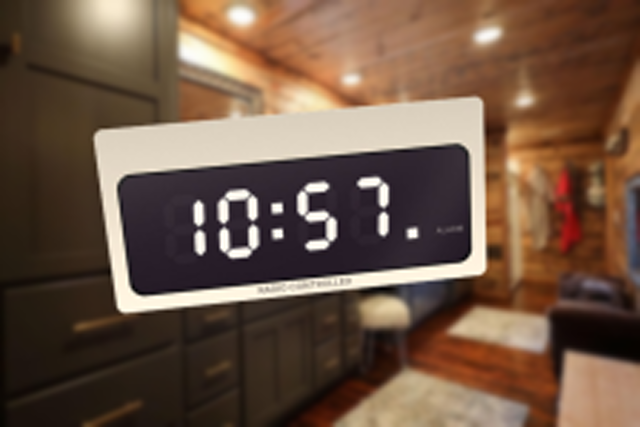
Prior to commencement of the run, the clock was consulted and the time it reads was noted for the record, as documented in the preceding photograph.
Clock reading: 10:57
